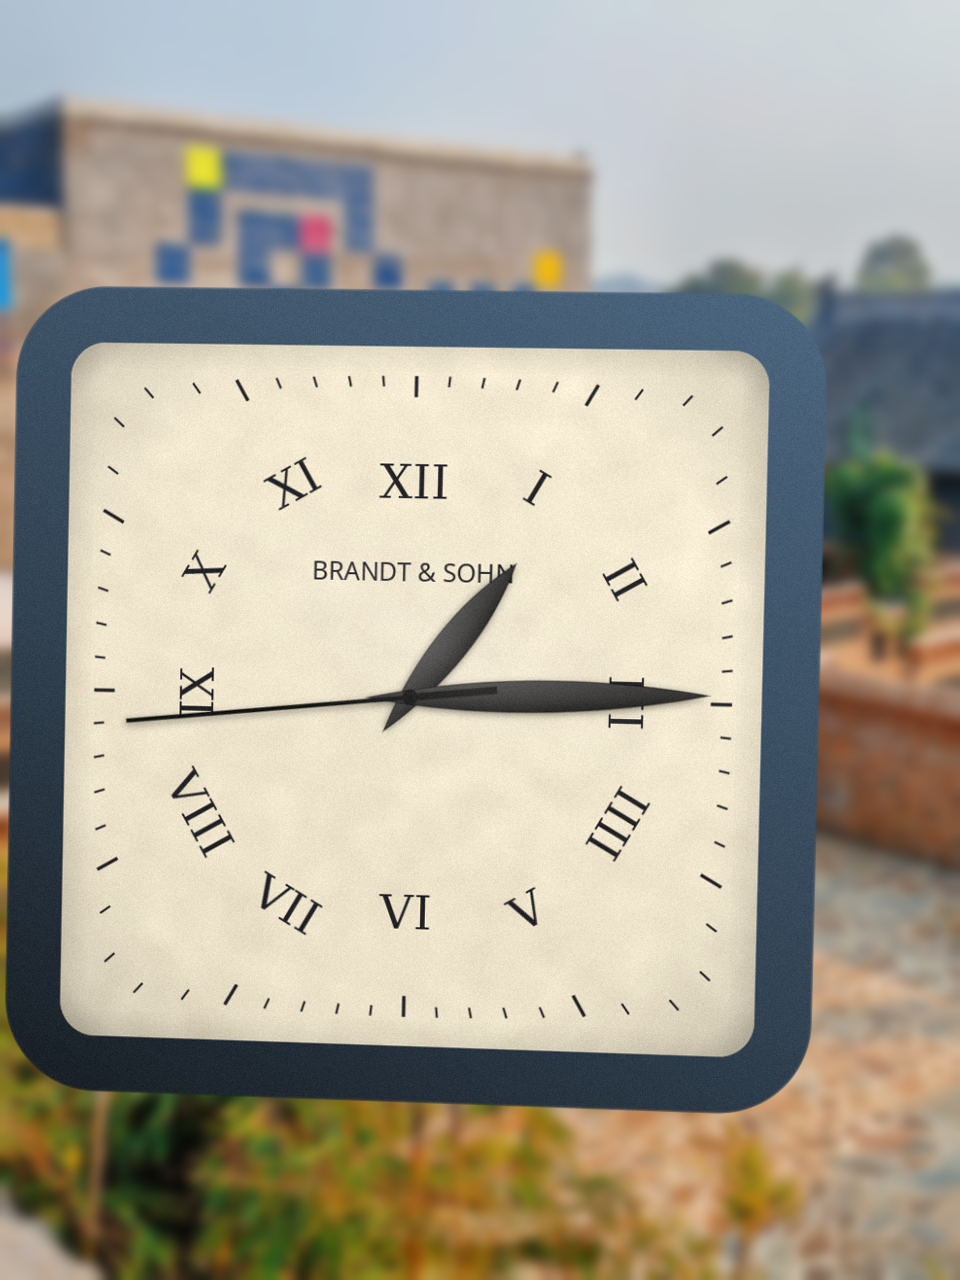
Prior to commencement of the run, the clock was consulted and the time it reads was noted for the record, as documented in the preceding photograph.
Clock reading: 1:14:44
